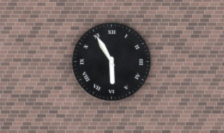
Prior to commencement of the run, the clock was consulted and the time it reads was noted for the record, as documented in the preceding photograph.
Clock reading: 5:55
